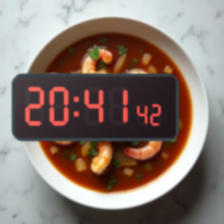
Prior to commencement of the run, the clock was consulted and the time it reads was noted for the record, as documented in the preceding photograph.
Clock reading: 20:41:42
